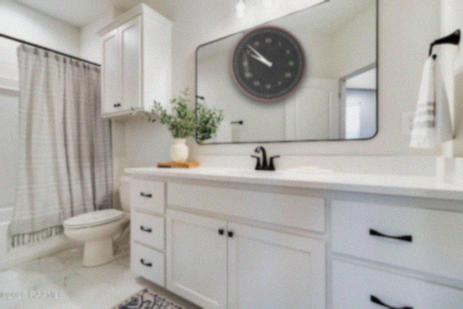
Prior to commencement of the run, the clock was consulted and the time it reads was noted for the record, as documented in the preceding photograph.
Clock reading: 9:52
